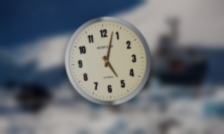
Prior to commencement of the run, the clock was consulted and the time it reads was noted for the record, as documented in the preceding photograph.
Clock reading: 5:03
